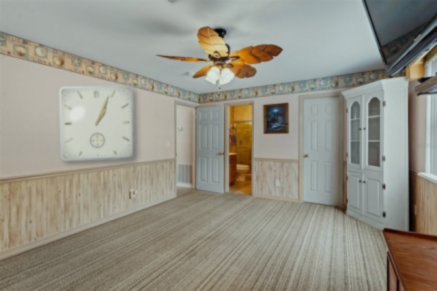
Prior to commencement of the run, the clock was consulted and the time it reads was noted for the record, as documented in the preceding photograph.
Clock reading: 1:04
